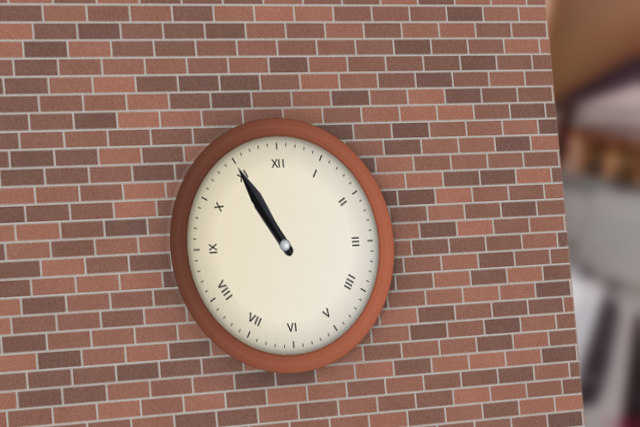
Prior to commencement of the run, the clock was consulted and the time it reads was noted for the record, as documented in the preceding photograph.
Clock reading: 10:55
